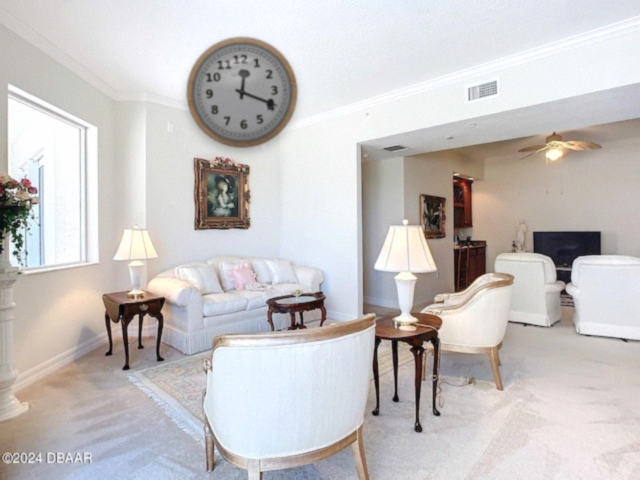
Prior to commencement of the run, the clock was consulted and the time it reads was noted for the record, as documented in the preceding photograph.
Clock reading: 12:19
